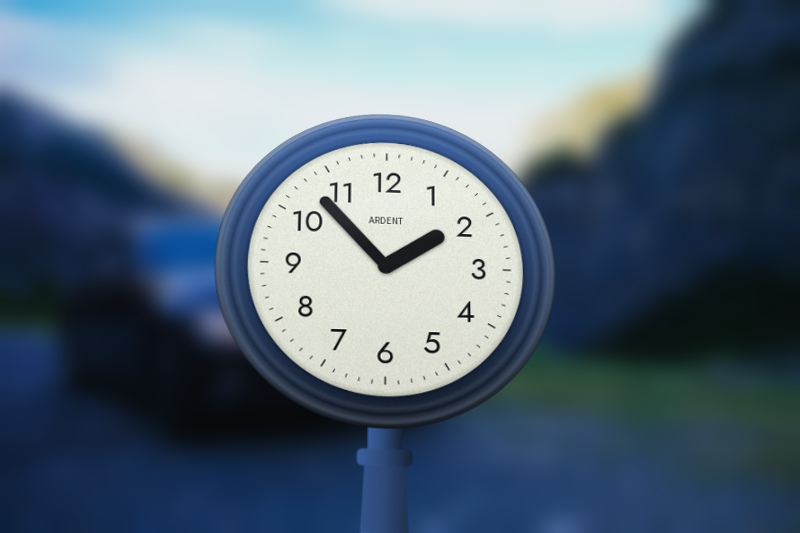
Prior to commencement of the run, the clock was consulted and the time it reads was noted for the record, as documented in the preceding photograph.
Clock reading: 1:53
